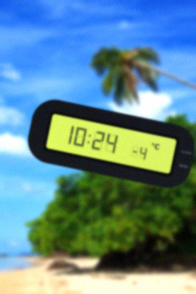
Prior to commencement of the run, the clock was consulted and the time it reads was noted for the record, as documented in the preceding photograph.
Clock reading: 10:24
